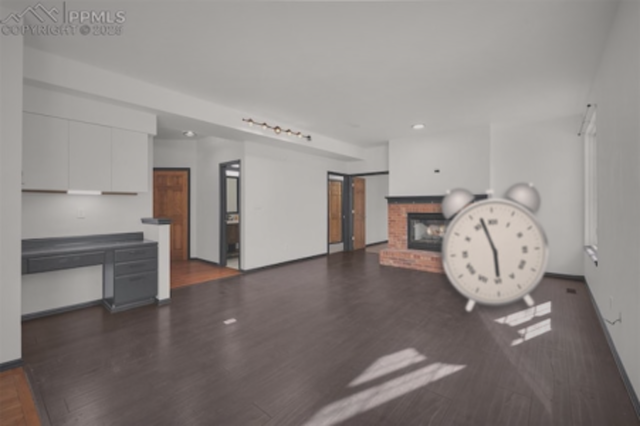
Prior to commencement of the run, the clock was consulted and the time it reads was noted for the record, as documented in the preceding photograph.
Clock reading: 5:57
